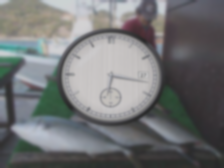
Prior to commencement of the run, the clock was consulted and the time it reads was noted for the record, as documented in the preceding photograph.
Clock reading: 6:17
